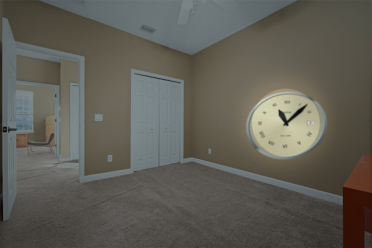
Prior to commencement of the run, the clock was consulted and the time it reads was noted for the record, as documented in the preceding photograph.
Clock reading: 11:07
